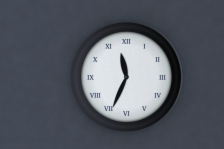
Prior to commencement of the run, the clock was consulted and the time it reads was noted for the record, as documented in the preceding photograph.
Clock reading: 11:34
